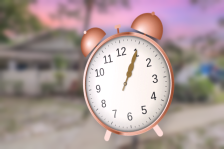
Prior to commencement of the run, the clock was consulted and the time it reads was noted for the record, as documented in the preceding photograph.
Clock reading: 1:05
